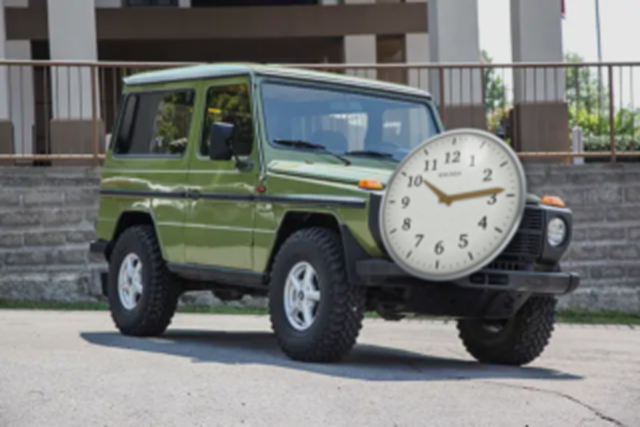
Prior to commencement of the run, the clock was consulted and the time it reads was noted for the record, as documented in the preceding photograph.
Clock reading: 10:14
